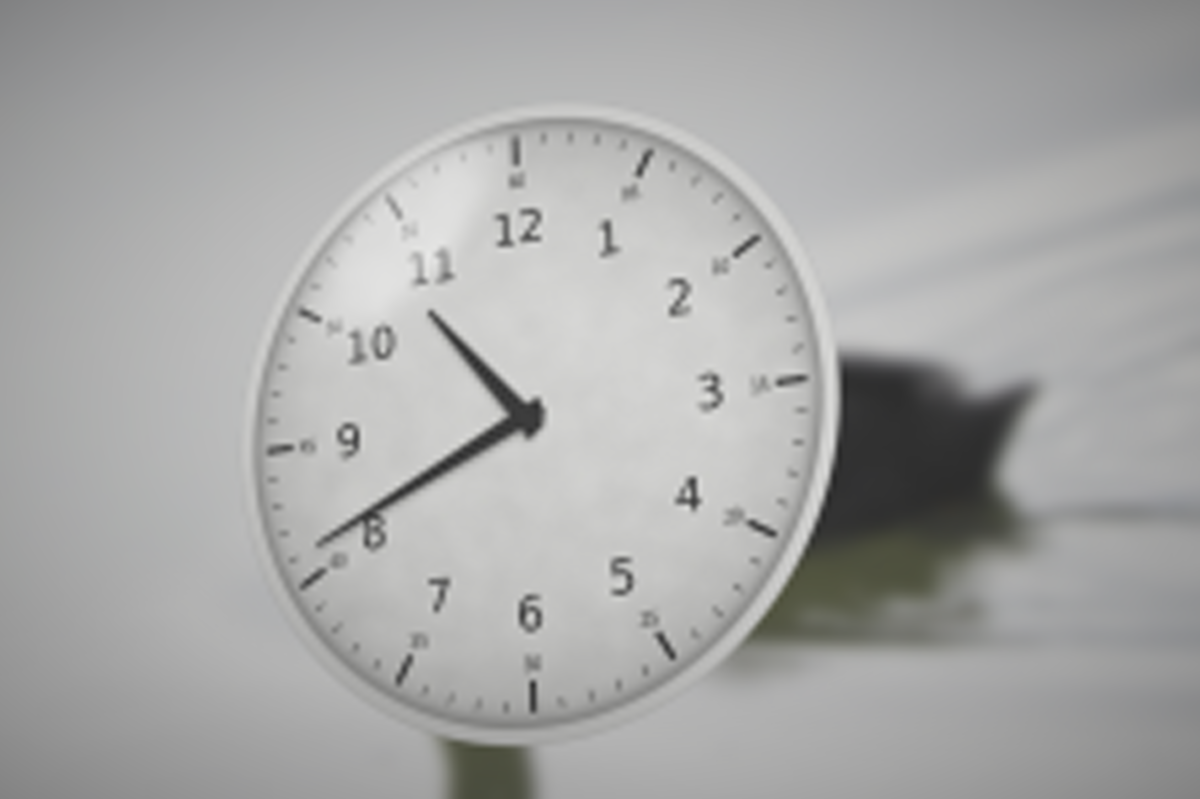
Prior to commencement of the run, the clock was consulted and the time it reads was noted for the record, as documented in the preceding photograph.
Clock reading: 10:41
